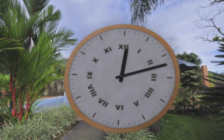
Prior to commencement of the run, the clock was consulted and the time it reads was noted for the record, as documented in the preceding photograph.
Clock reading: 12:12
